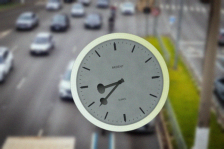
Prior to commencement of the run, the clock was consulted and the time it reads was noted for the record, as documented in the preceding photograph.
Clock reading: 8:38
